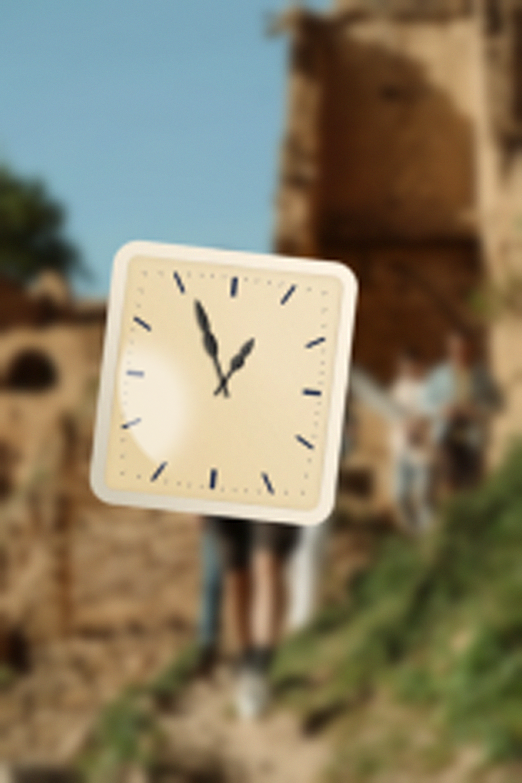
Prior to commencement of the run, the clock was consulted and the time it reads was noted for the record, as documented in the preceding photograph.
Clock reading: 12:56
